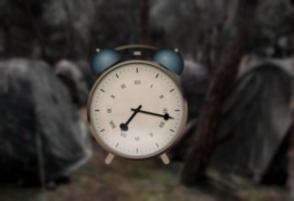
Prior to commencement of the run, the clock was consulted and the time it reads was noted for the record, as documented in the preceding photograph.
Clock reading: 7:17
